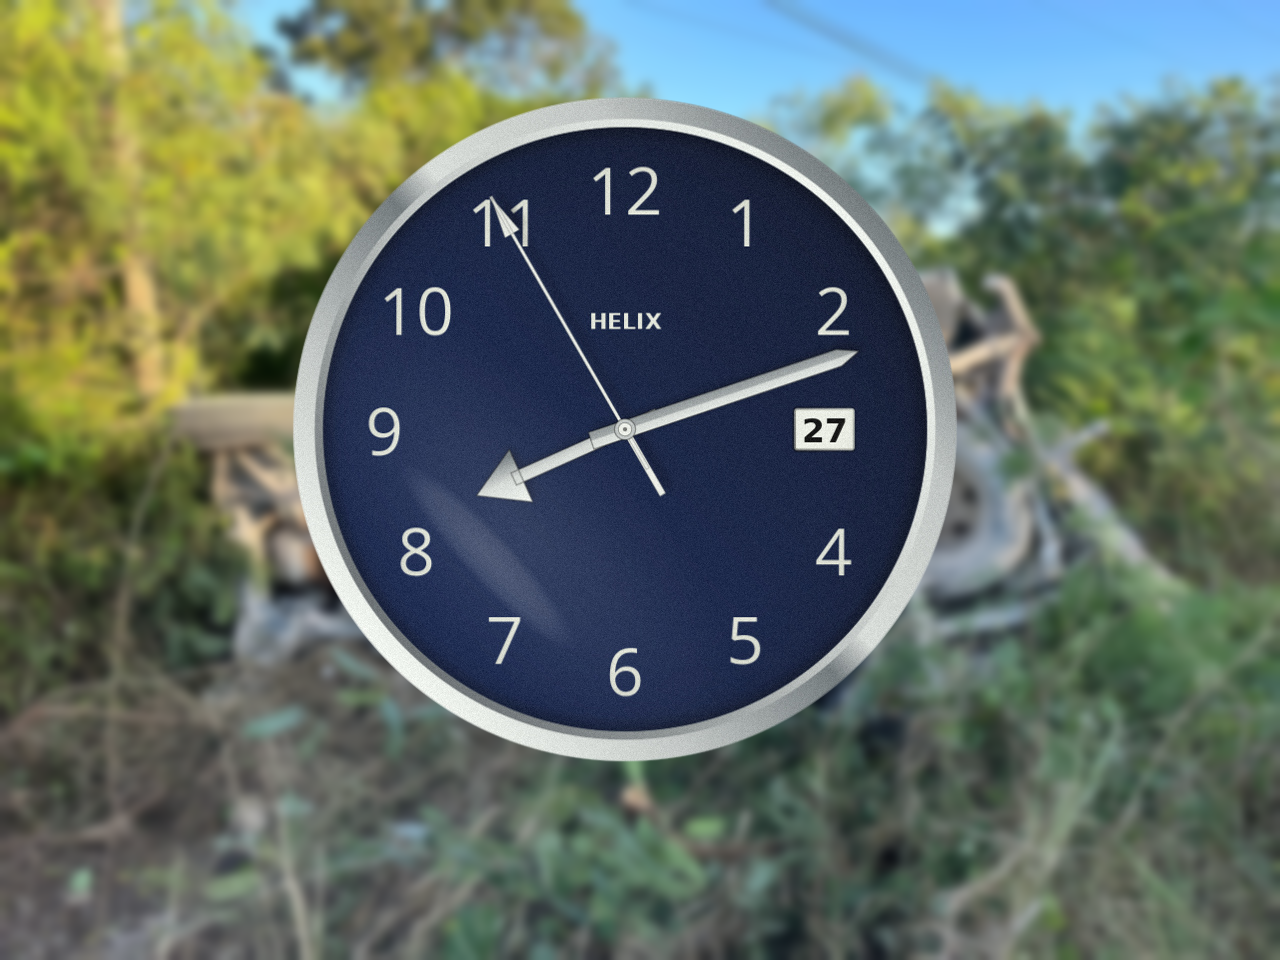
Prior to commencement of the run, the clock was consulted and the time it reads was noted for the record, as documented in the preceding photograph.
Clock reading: 8:11:55
